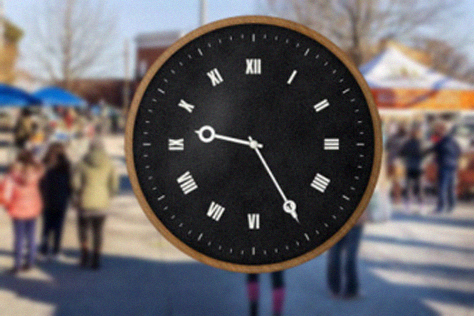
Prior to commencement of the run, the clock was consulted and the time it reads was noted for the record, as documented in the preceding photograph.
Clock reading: 9:25
